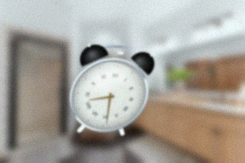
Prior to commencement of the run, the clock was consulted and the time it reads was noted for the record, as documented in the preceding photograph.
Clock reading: 8:29
